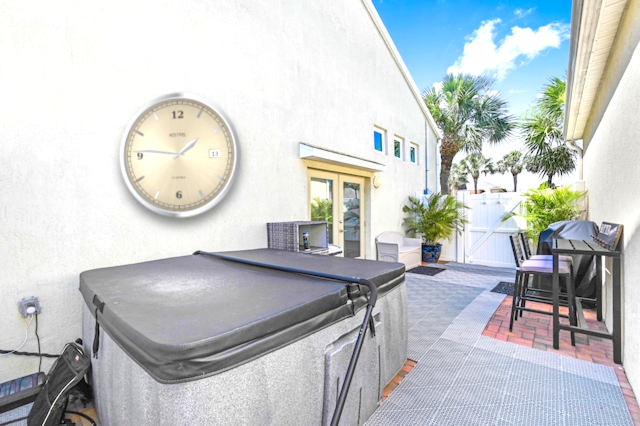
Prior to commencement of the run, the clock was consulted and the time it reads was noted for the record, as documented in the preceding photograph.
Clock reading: 1:46
